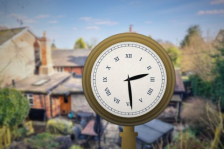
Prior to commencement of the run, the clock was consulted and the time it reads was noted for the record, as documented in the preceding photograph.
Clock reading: 2:29
